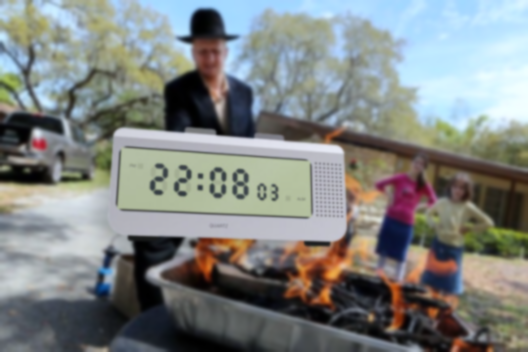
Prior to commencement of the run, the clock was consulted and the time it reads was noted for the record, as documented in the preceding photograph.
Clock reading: 22:08:03
